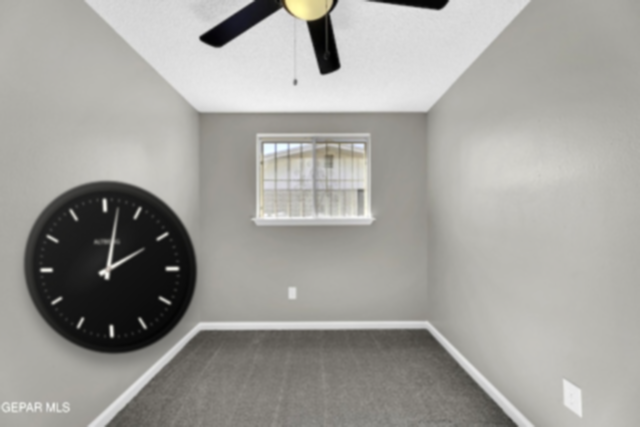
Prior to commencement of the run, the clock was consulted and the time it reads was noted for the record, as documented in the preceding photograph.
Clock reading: 2:02
